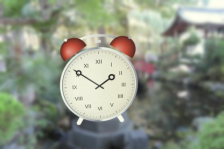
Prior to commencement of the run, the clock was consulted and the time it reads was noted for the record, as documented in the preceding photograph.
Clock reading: 1:51
